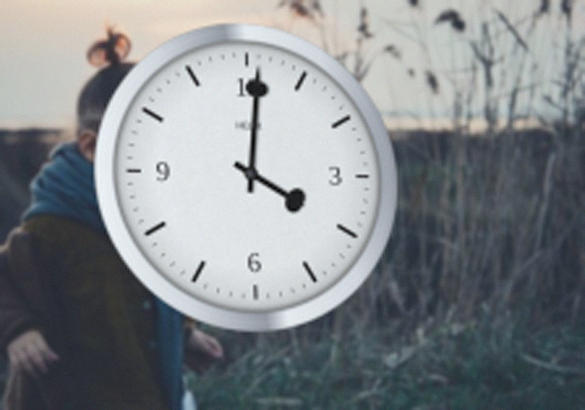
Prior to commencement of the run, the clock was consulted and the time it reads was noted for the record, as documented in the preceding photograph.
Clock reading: 4:01
